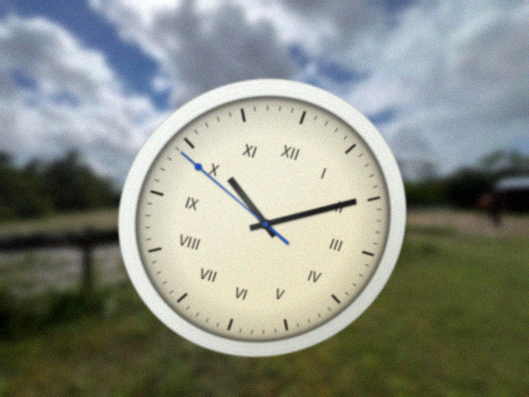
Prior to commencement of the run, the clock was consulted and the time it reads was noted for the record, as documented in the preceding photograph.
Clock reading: 10:09:49
